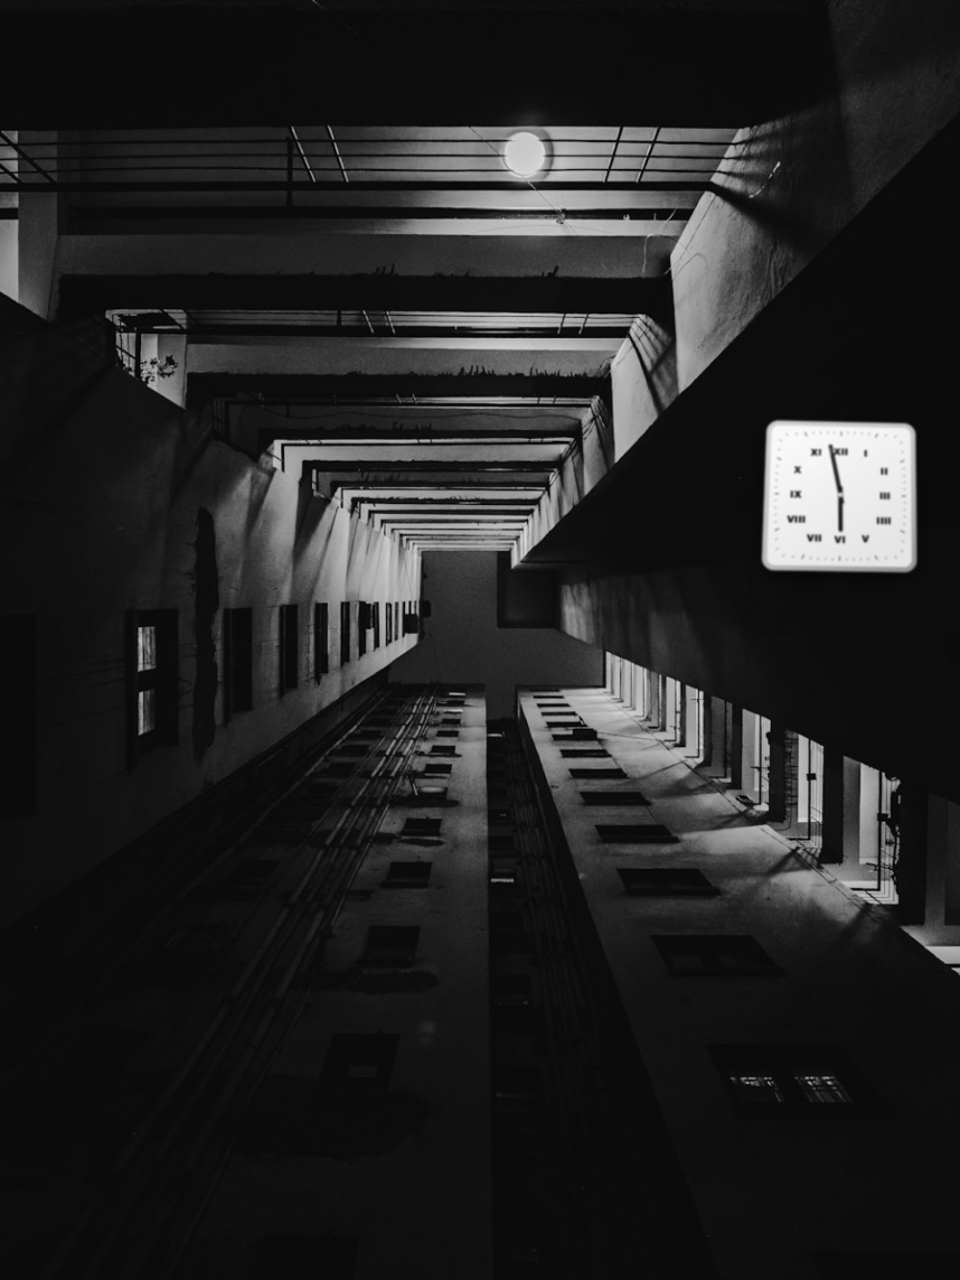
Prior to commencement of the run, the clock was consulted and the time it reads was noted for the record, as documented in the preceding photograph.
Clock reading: 5:58
